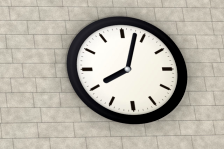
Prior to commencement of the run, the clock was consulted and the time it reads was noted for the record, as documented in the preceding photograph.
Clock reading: 8:03
